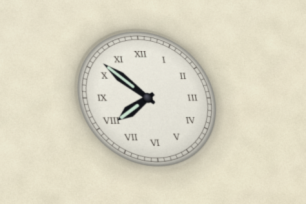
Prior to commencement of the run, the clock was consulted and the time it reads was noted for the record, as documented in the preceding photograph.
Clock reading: 7:52
